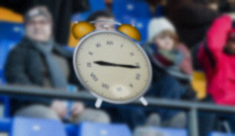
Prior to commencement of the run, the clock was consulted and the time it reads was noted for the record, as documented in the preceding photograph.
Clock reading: 9:16
